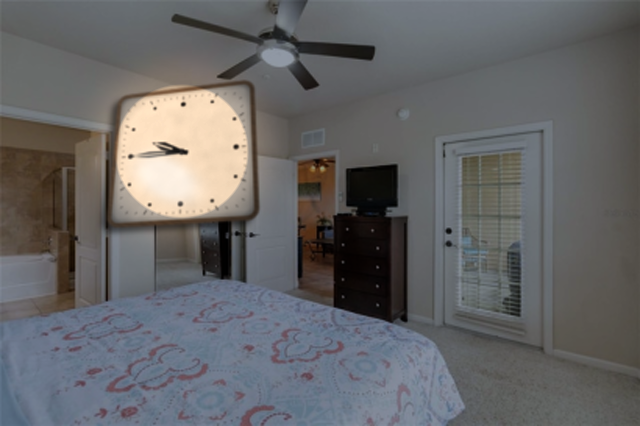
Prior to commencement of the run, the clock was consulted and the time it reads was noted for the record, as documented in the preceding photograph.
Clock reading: 9:45
